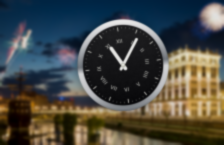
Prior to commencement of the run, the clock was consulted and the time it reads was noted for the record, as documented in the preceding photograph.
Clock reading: 11:06
